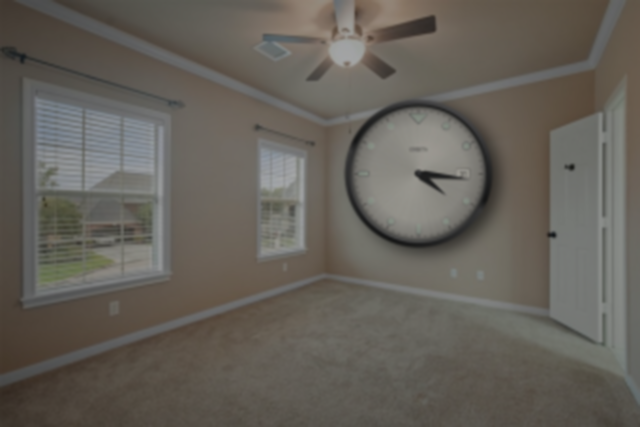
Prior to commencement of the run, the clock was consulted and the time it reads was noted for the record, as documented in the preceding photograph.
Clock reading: 4:16
